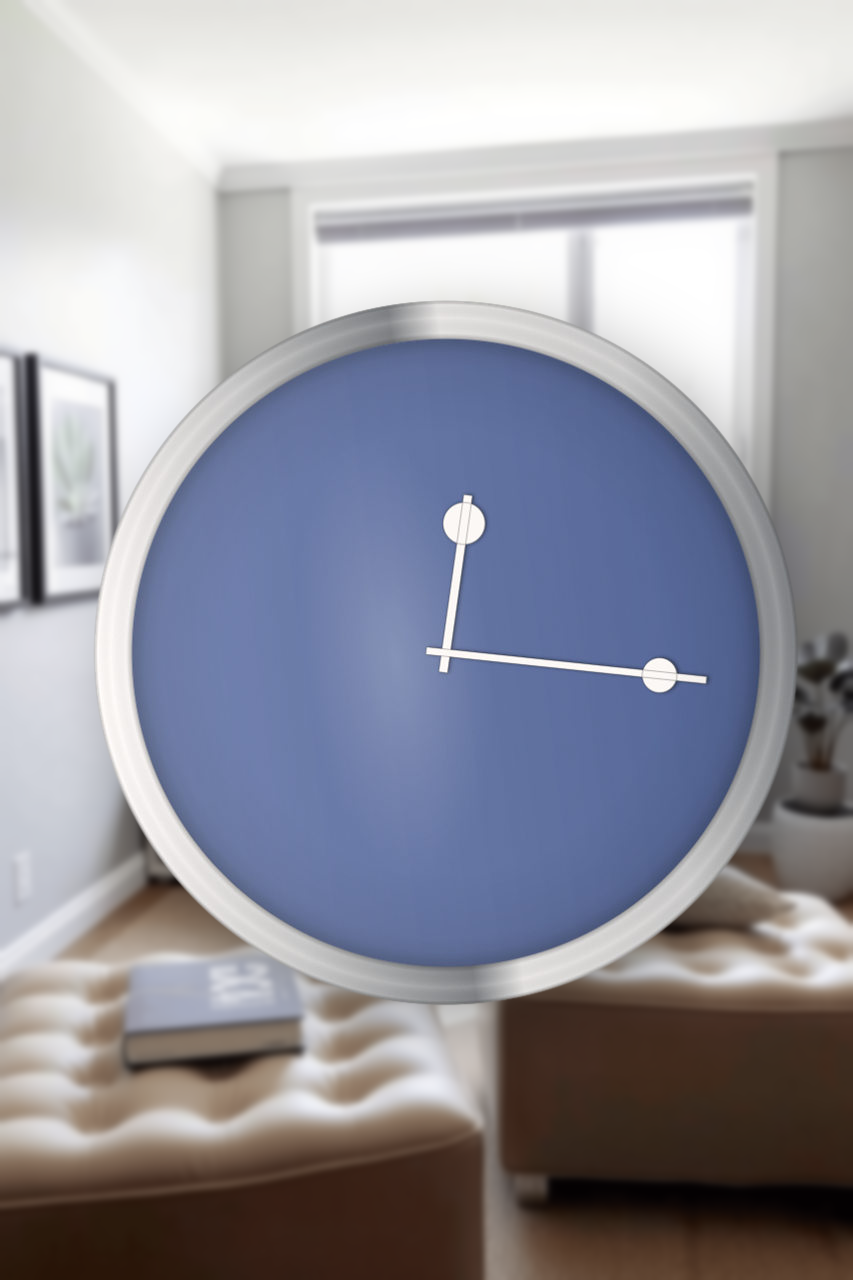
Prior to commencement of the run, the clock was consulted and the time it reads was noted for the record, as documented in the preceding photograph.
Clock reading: 12:16
